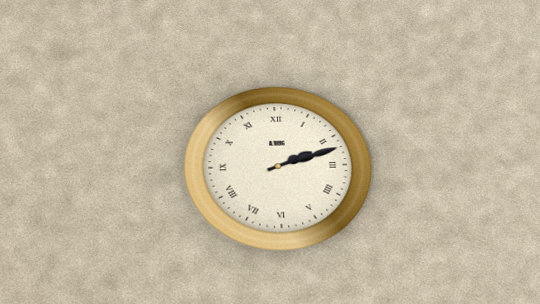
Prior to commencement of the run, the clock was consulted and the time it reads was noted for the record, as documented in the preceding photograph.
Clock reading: 2:12
